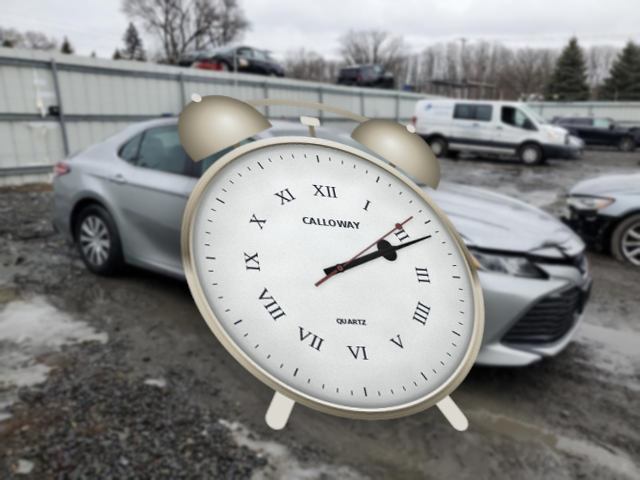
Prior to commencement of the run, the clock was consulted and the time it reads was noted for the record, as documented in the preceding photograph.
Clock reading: 2:11:09
